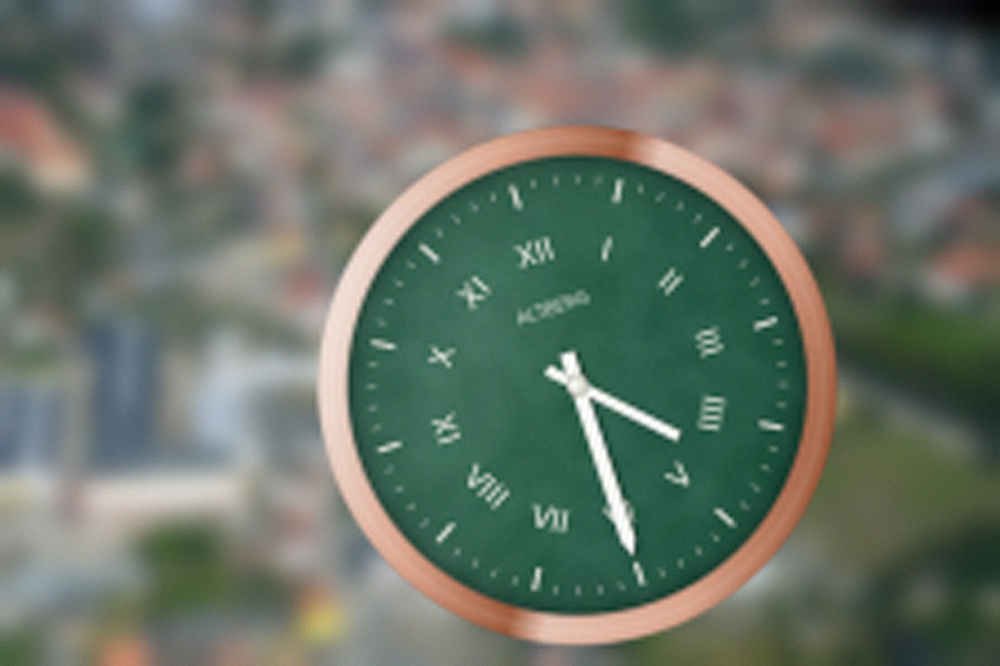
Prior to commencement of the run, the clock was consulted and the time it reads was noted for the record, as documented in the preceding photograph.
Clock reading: 4:30
